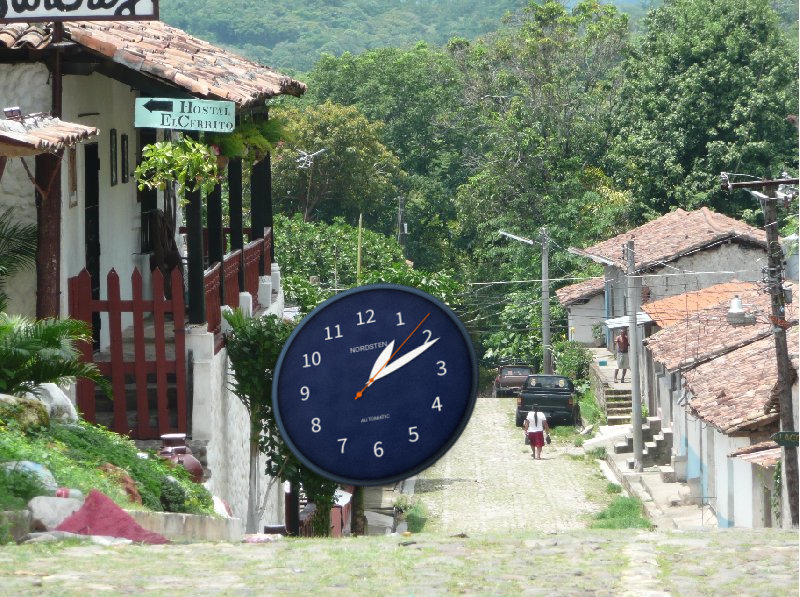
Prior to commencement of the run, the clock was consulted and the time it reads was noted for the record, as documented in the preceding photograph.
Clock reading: 1:11:08
